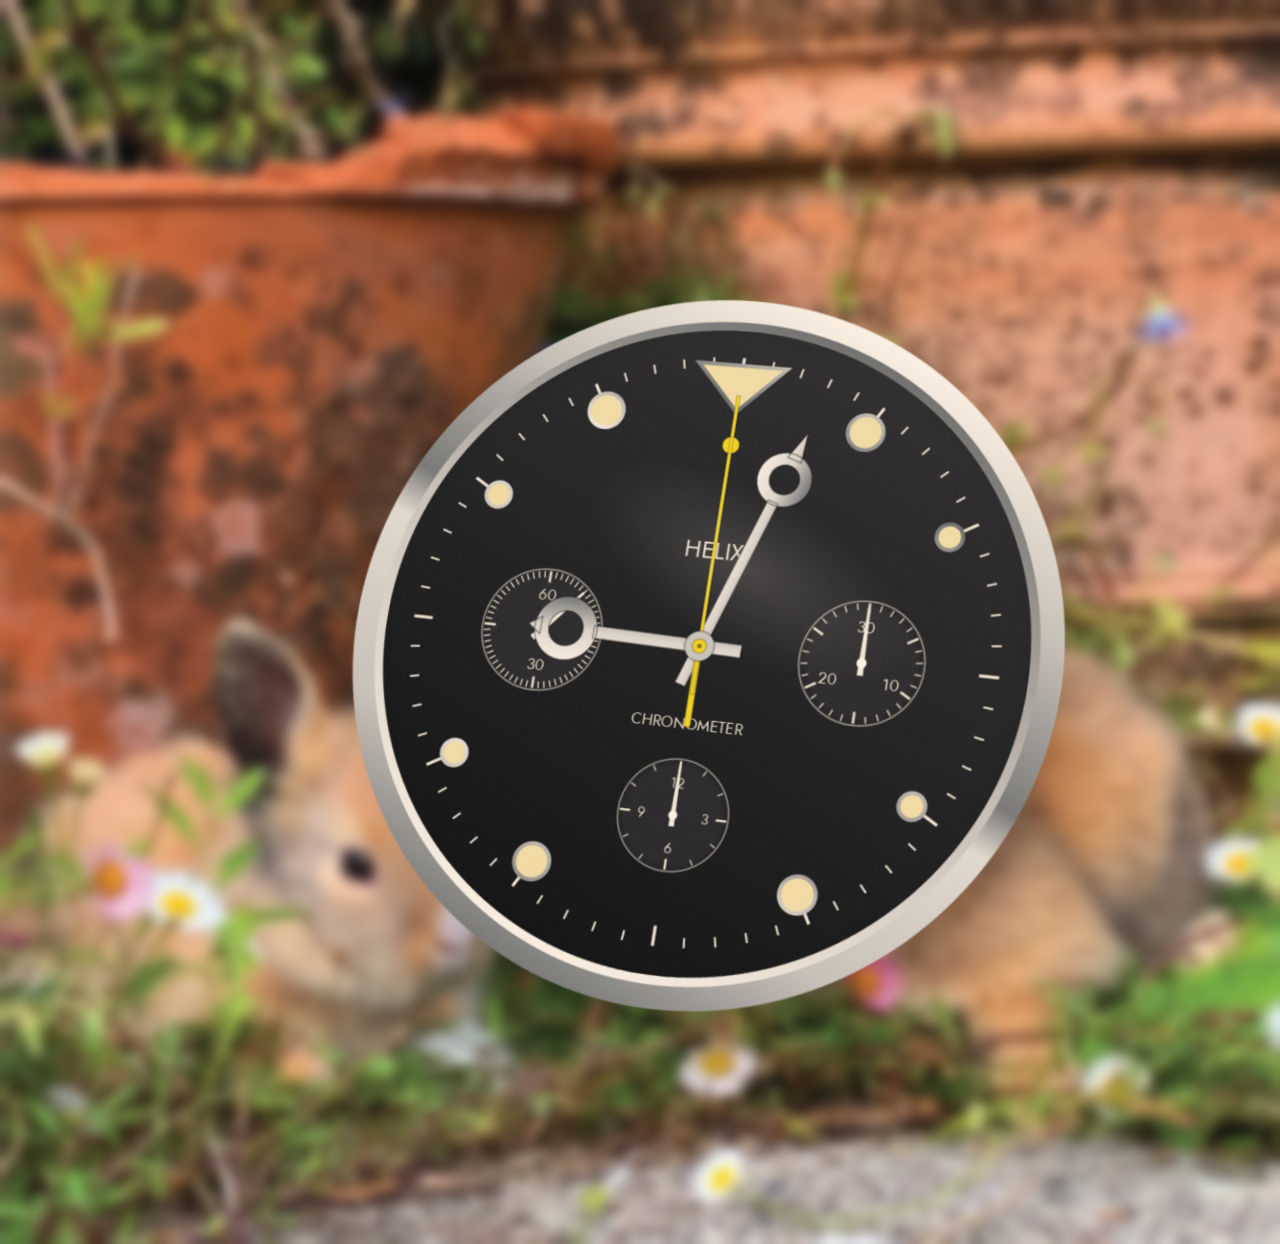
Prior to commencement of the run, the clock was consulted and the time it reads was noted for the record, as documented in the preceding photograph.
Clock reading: 9:03:07
